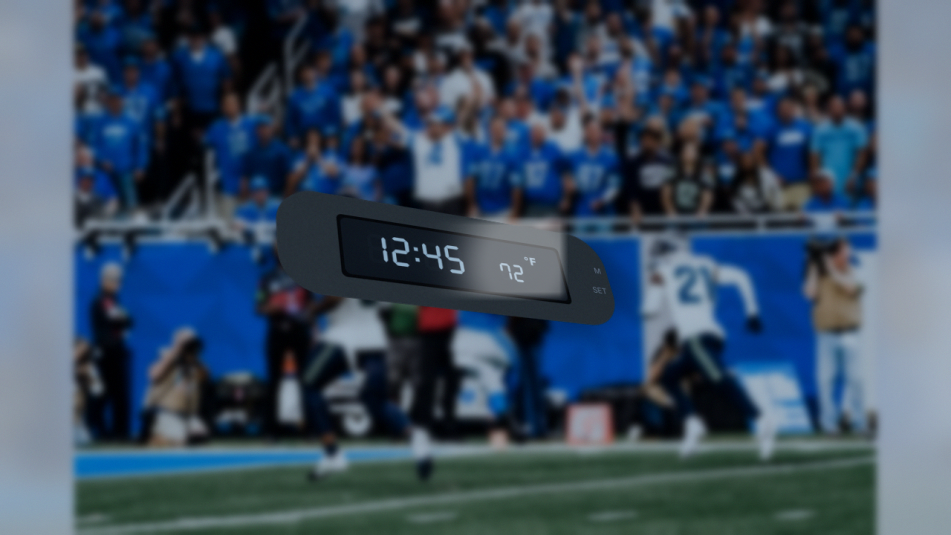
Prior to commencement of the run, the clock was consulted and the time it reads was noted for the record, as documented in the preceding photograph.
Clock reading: 12:45
